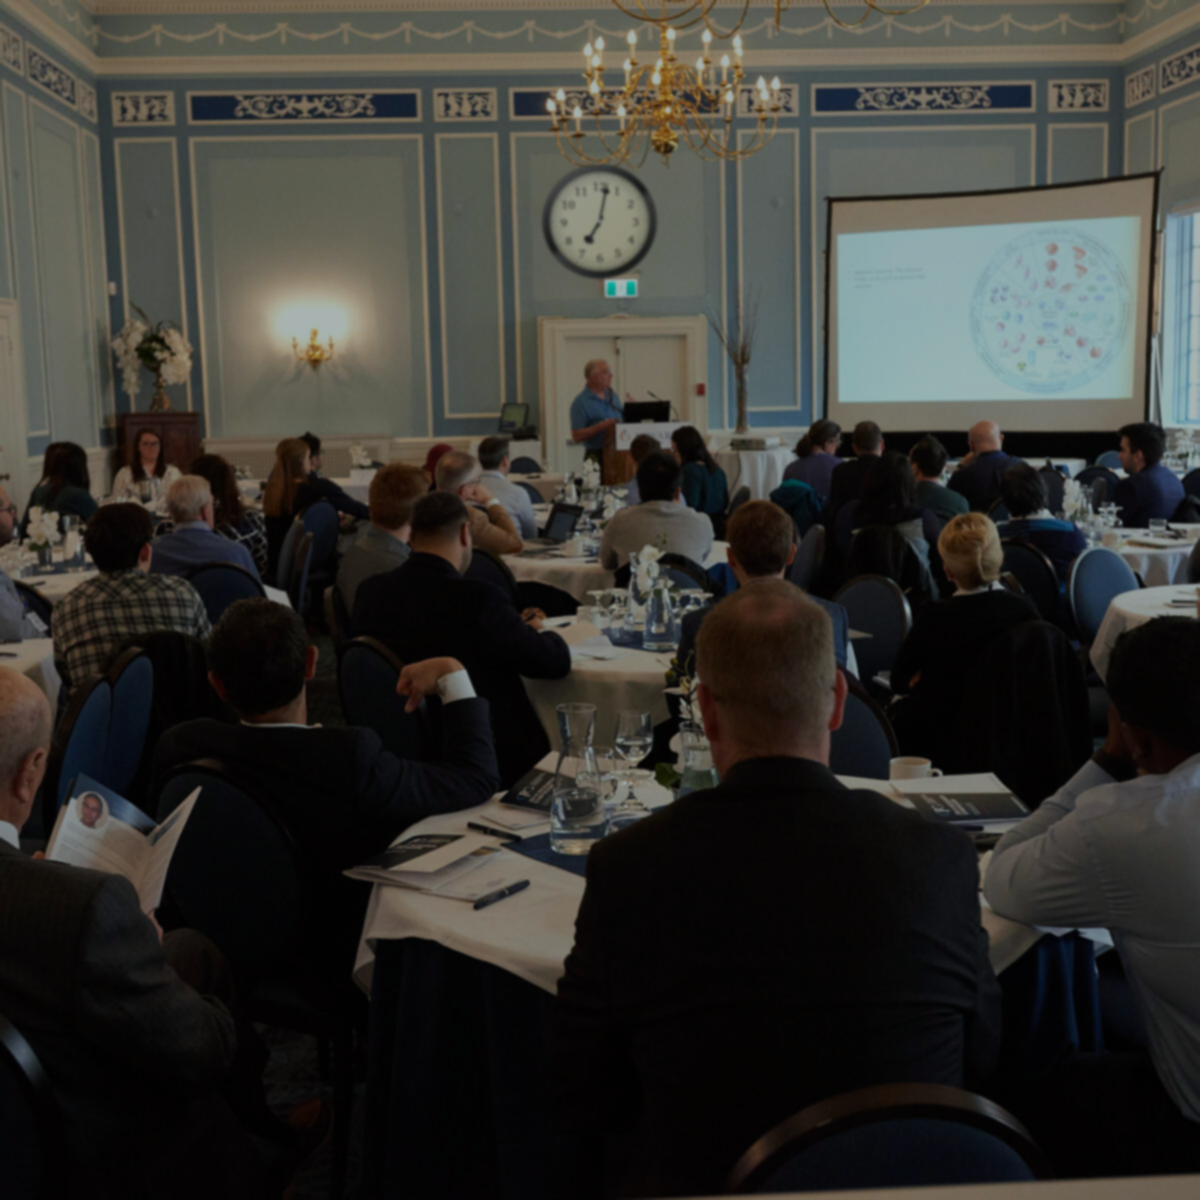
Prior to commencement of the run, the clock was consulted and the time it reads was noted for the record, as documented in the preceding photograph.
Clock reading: 7:02
